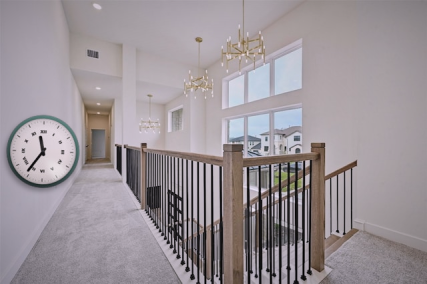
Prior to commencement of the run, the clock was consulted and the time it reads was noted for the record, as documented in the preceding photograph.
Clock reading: 11:36
